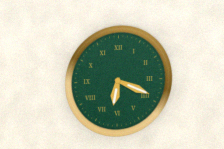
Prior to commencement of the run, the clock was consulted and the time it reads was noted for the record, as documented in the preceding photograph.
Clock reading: 6:19
